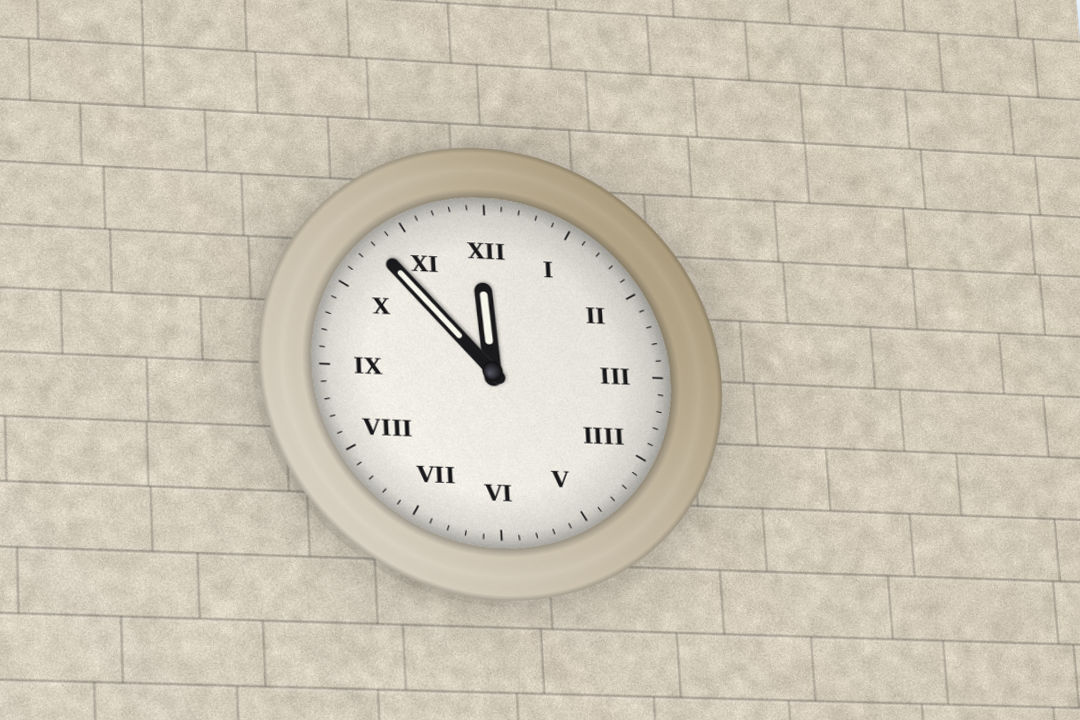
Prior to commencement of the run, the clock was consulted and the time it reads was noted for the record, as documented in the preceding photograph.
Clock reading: 11:53
